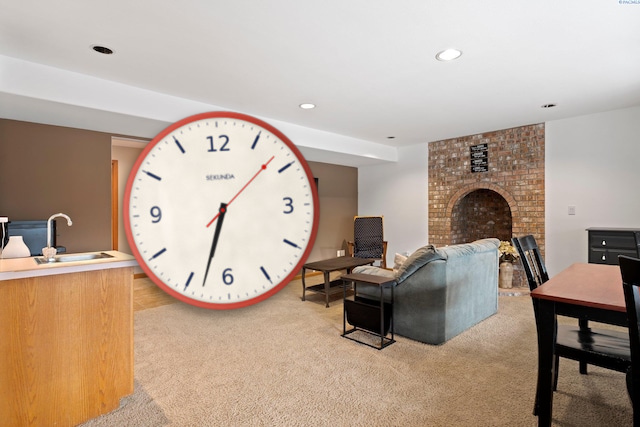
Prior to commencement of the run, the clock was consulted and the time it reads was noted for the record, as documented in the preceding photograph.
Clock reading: 6:33:08
